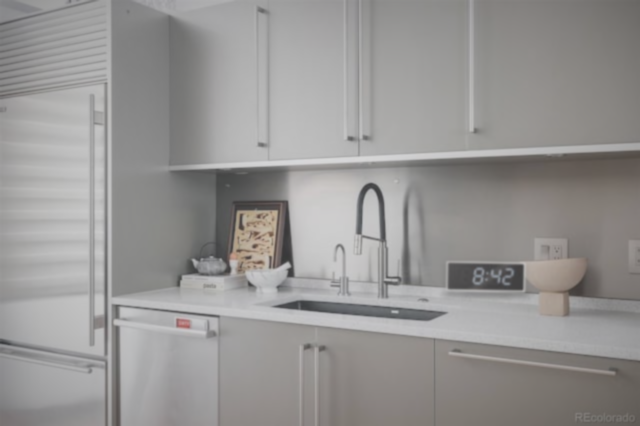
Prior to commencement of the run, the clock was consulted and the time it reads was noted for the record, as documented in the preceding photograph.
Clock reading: 8:42
